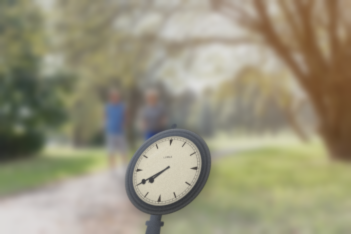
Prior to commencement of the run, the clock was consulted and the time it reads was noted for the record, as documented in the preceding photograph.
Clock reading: 7:40
